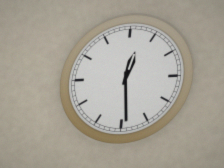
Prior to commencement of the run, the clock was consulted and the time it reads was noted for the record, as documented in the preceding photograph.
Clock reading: 12:29
